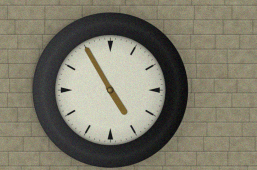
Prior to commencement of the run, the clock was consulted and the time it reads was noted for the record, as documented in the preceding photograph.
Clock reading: 4:55
